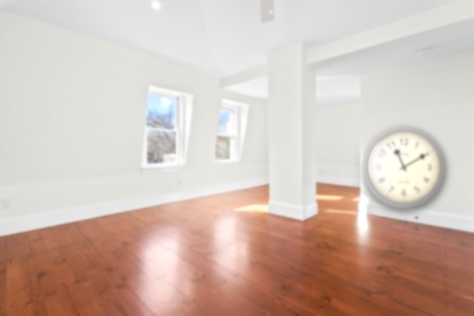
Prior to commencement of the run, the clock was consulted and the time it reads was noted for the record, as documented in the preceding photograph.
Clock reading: 11:10
